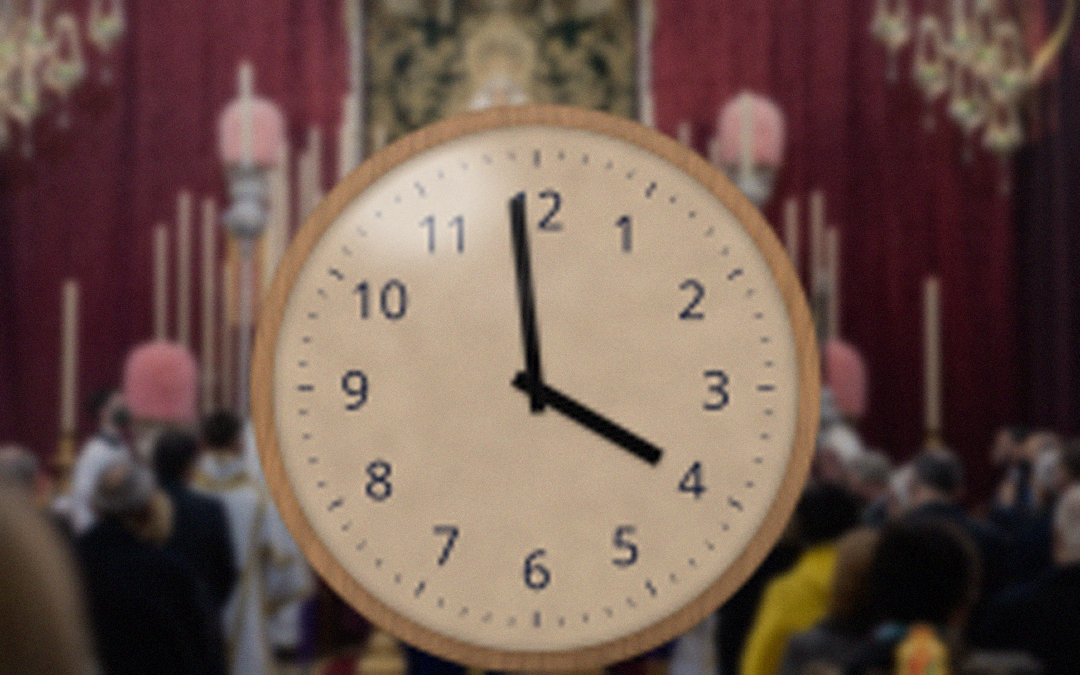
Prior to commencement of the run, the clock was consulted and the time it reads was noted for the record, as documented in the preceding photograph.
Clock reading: 3:59
